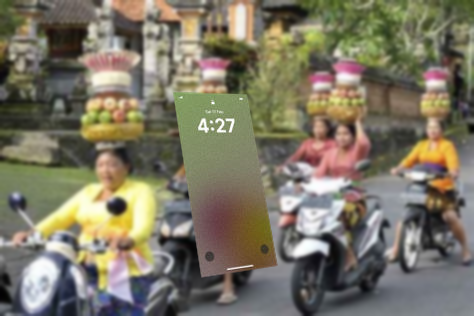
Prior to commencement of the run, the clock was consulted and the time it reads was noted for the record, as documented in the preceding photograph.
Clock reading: 4:27
